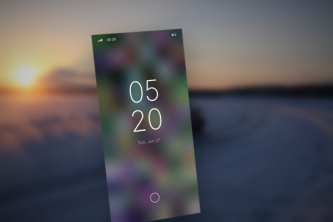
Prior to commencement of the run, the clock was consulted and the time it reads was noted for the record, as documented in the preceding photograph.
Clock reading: 5:20
